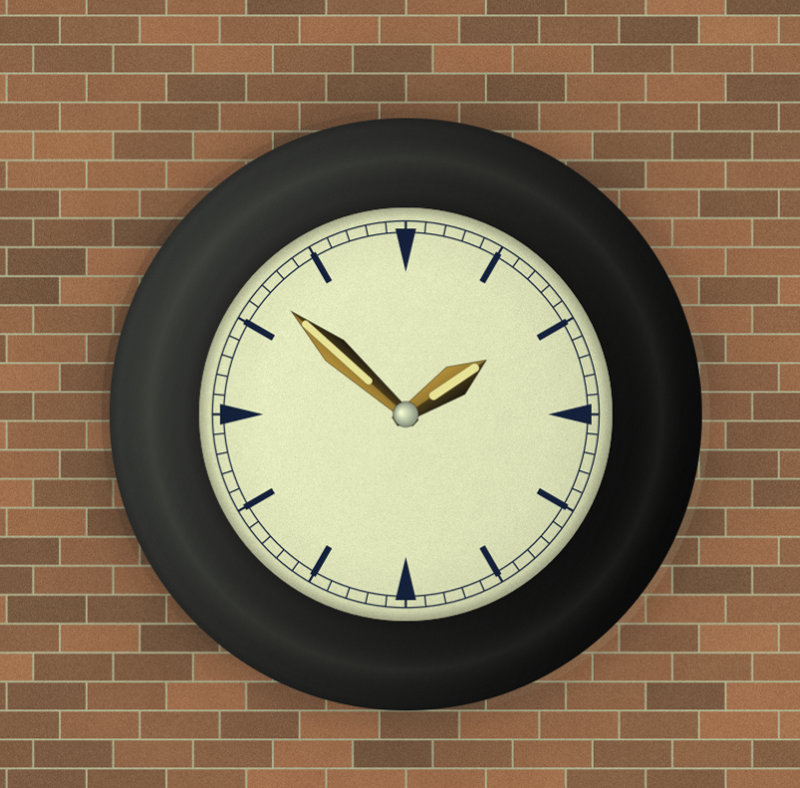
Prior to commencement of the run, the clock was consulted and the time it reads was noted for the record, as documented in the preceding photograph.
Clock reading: 1:52
